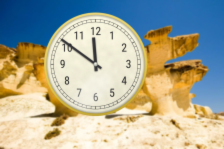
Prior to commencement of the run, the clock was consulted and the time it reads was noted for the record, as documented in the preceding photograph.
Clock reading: 11:51
